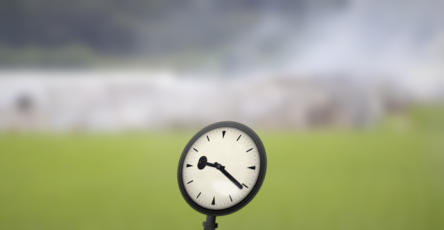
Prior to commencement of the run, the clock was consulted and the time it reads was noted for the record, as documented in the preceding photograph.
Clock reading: 9:21
